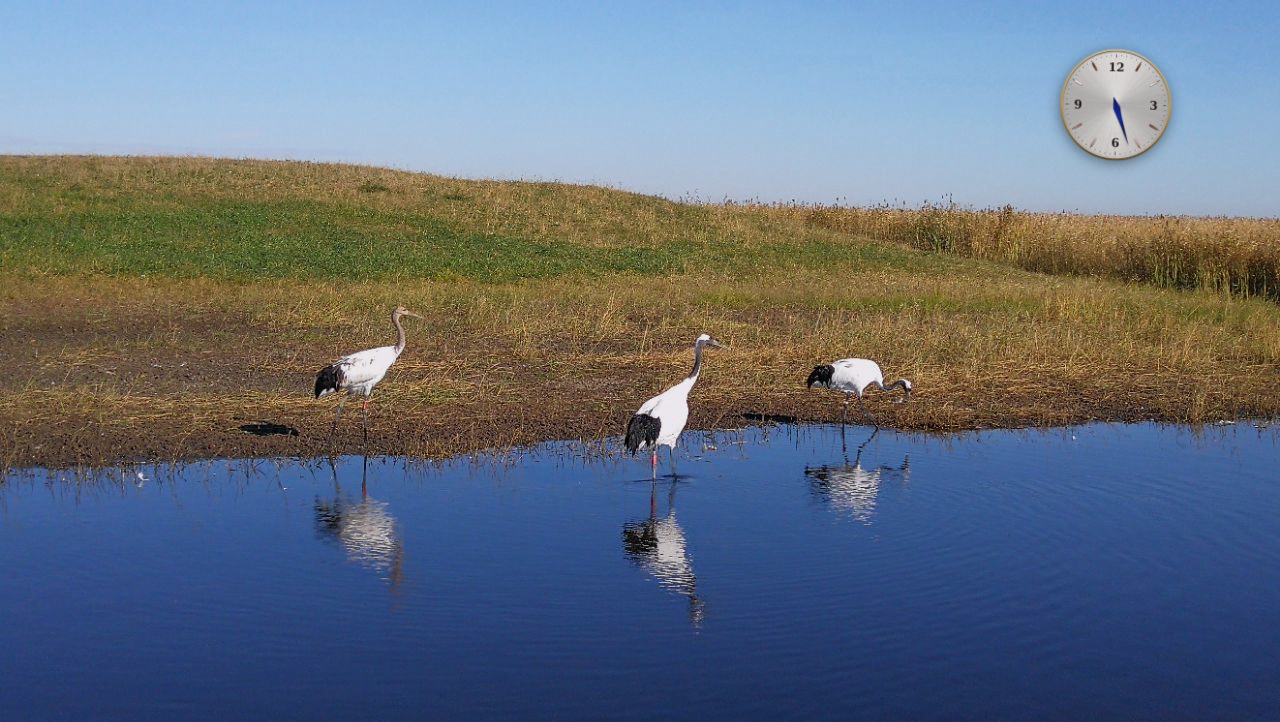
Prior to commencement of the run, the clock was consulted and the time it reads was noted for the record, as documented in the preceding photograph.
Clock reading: 5:27
